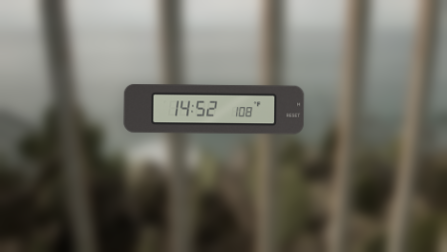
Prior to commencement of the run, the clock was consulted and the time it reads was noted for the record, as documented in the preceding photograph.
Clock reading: 14:52
